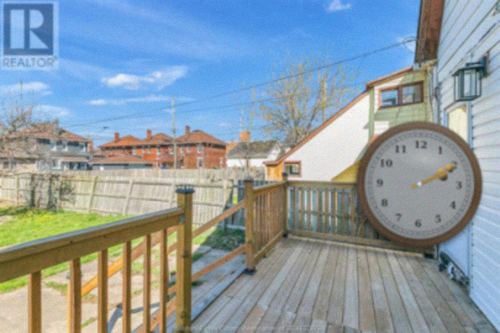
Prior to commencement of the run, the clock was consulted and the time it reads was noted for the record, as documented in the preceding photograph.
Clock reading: 2:10
